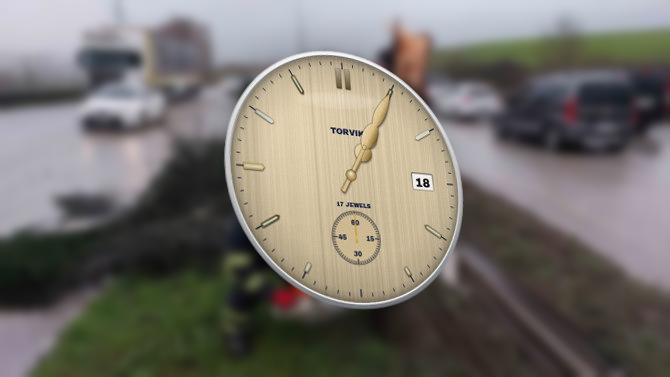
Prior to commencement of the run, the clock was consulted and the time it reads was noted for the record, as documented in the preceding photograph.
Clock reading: 1:05
